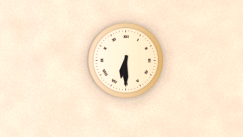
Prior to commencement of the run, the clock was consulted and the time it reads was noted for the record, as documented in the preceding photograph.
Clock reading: 6:30
